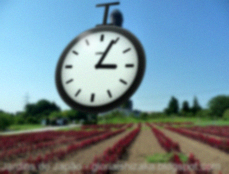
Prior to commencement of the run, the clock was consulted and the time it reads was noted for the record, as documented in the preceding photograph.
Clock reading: 3:04
